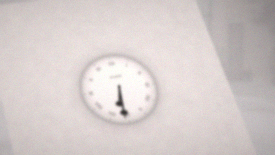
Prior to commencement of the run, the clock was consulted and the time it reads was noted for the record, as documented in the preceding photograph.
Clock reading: 6:31
